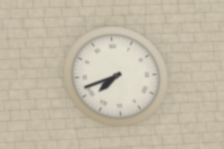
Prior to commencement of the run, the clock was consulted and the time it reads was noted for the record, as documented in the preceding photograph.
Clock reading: 7:42
